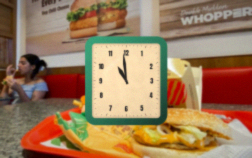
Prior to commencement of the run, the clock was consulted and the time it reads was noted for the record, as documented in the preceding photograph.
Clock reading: 10:59
